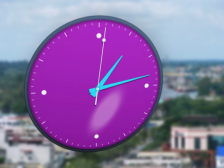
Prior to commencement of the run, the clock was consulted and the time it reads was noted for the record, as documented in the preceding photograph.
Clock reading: 1:13:01
